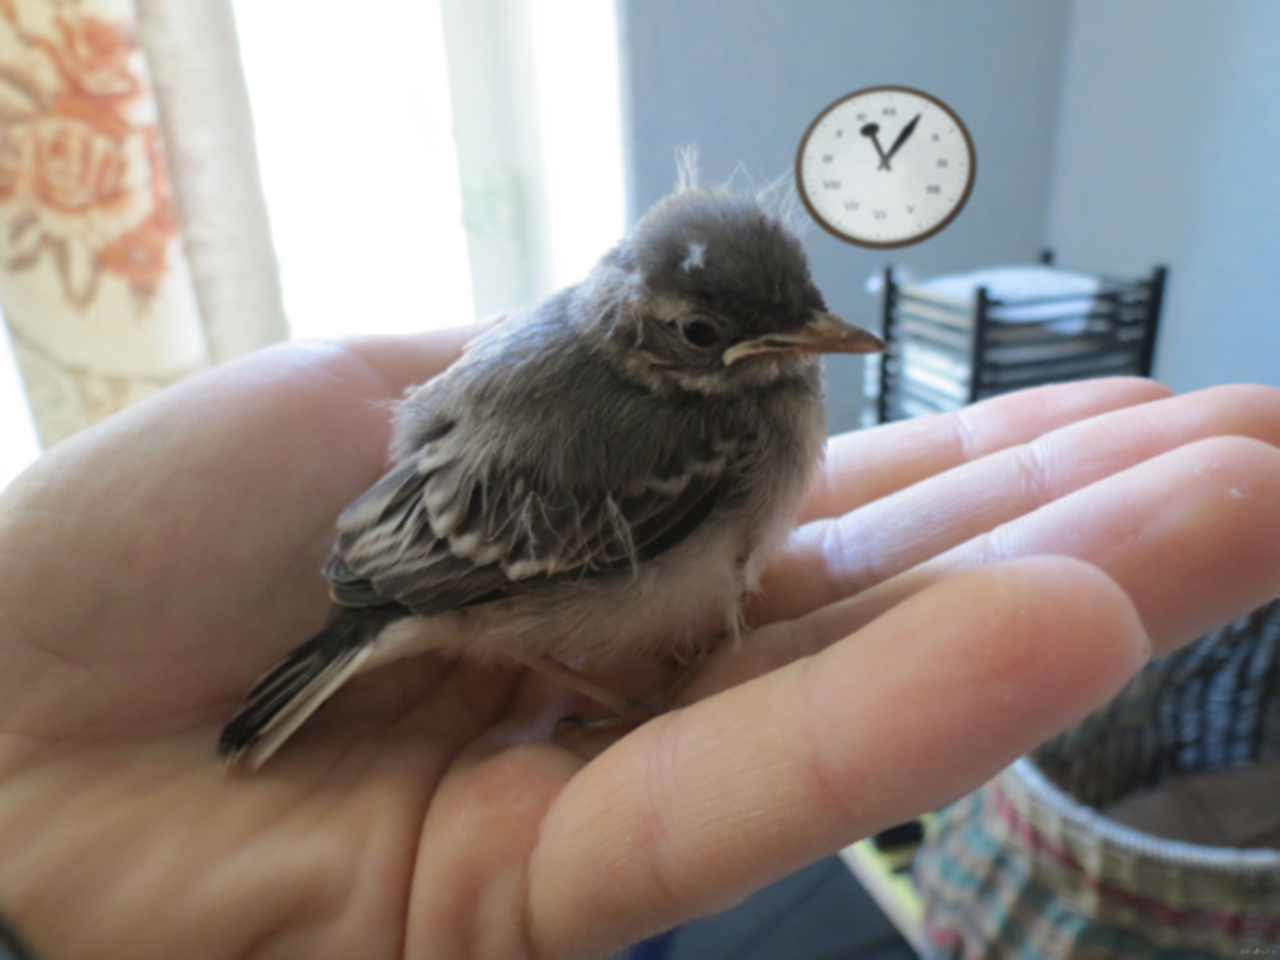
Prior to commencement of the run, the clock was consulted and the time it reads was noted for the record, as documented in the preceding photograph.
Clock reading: 11:05
